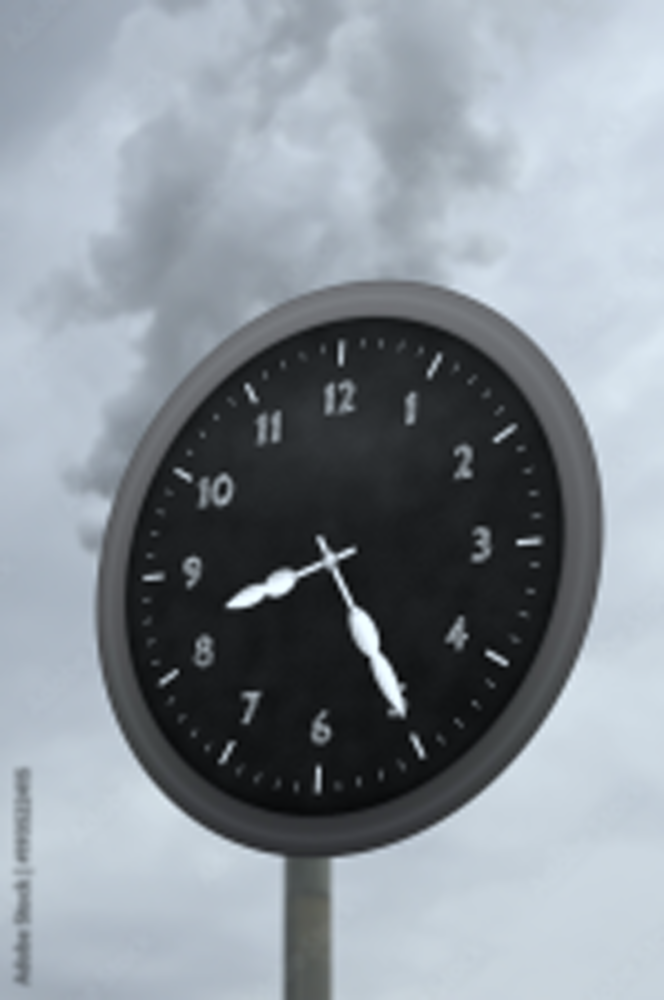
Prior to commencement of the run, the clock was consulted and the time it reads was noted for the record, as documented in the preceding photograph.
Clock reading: 8:25
